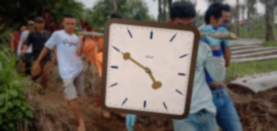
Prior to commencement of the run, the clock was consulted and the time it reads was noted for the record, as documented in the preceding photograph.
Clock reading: 4:50
